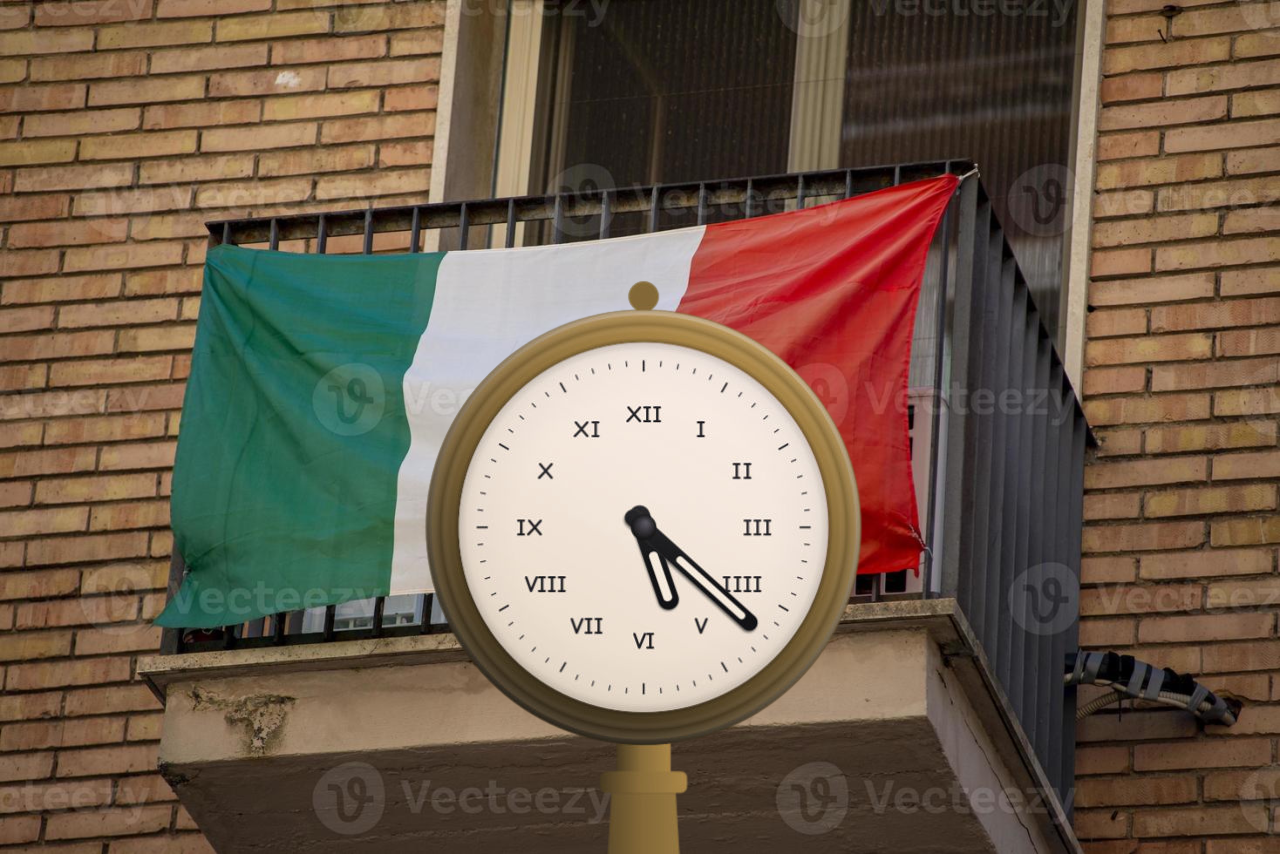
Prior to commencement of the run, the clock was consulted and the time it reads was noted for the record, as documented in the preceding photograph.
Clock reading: 5:22
